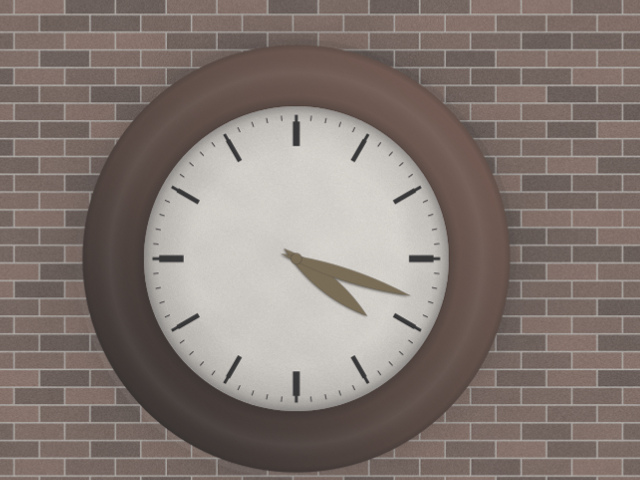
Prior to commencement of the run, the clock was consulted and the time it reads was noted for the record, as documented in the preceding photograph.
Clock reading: 4:18
